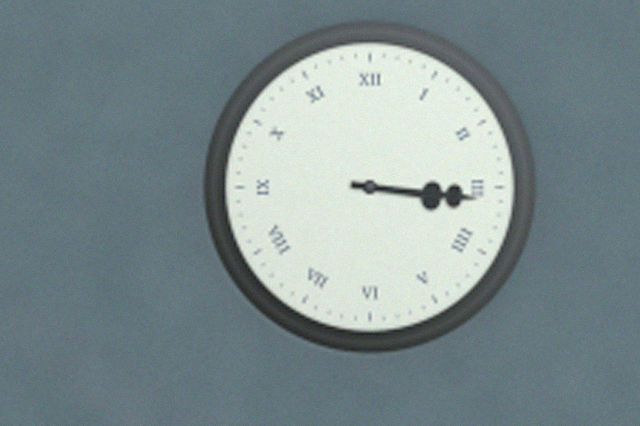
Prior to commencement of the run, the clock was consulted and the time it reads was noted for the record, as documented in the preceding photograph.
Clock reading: 3:16
